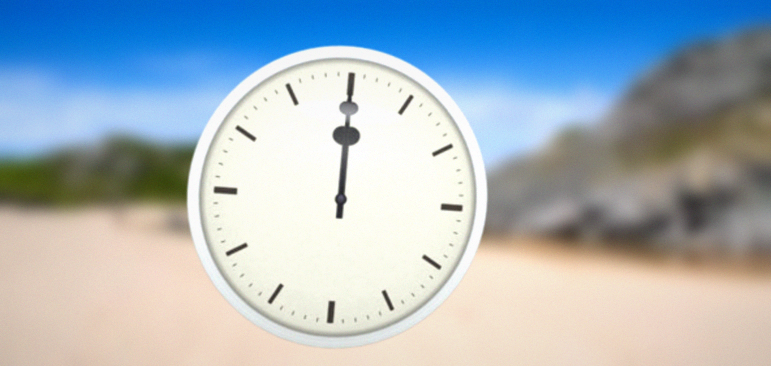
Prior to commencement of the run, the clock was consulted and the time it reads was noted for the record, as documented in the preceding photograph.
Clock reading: 12:00
